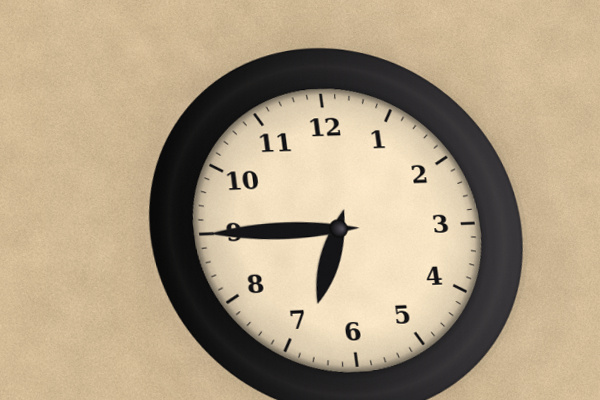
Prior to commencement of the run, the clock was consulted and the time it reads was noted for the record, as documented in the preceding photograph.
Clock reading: 6:45
